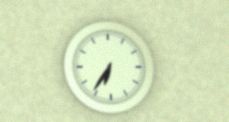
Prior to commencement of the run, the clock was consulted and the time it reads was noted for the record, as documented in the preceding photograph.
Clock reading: 6:36
